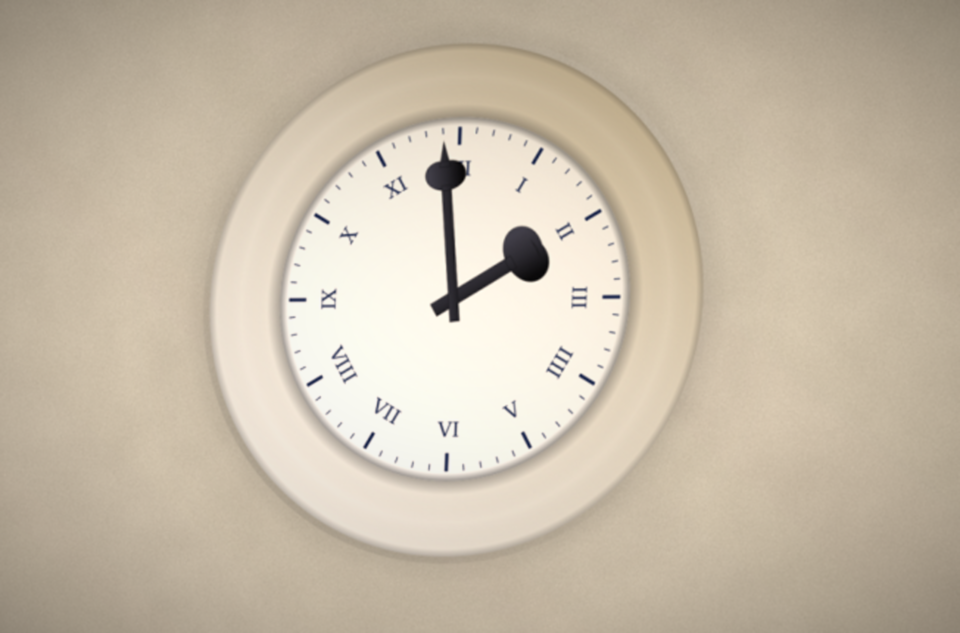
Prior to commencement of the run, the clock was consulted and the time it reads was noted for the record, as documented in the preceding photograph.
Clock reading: 1:59
